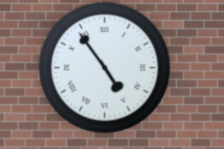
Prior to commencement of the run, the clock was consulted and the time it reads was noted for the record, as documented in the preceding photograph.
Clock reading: 4:54
